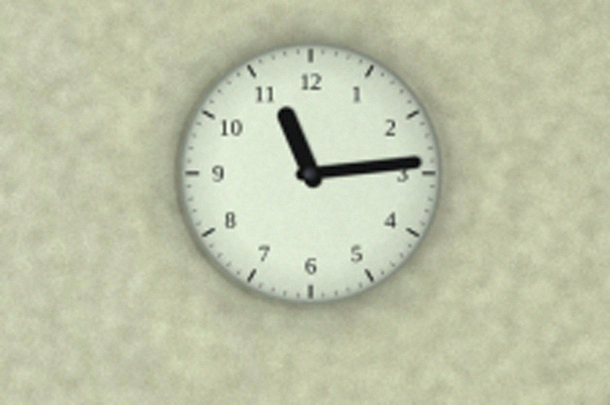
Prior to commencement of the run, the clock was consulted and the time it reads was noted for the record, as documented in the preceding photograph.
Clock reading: 11:14
